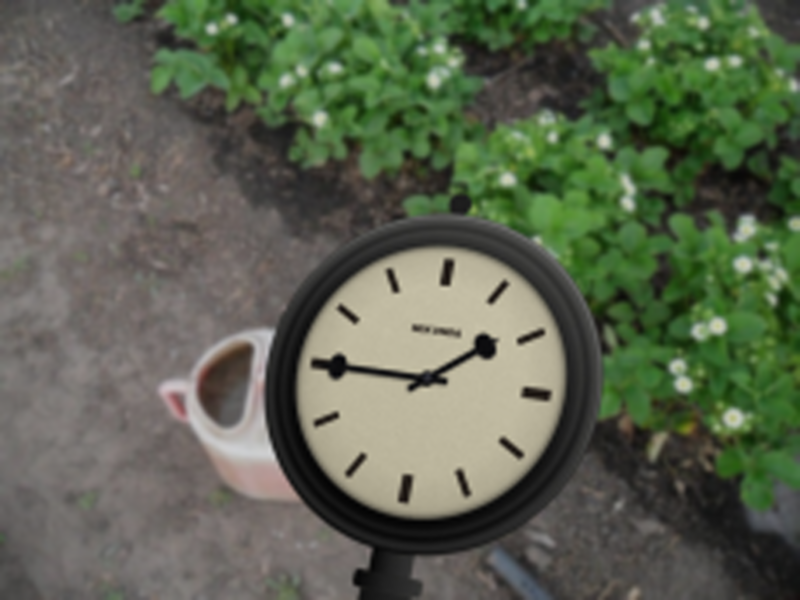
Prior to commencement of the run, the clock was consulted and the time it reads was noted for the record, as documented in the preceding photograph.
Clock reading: 1:45
